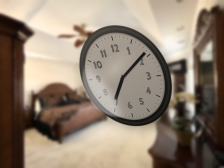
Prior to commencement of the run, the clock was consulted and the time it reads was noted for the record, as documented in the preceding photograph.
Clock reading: 7:09
